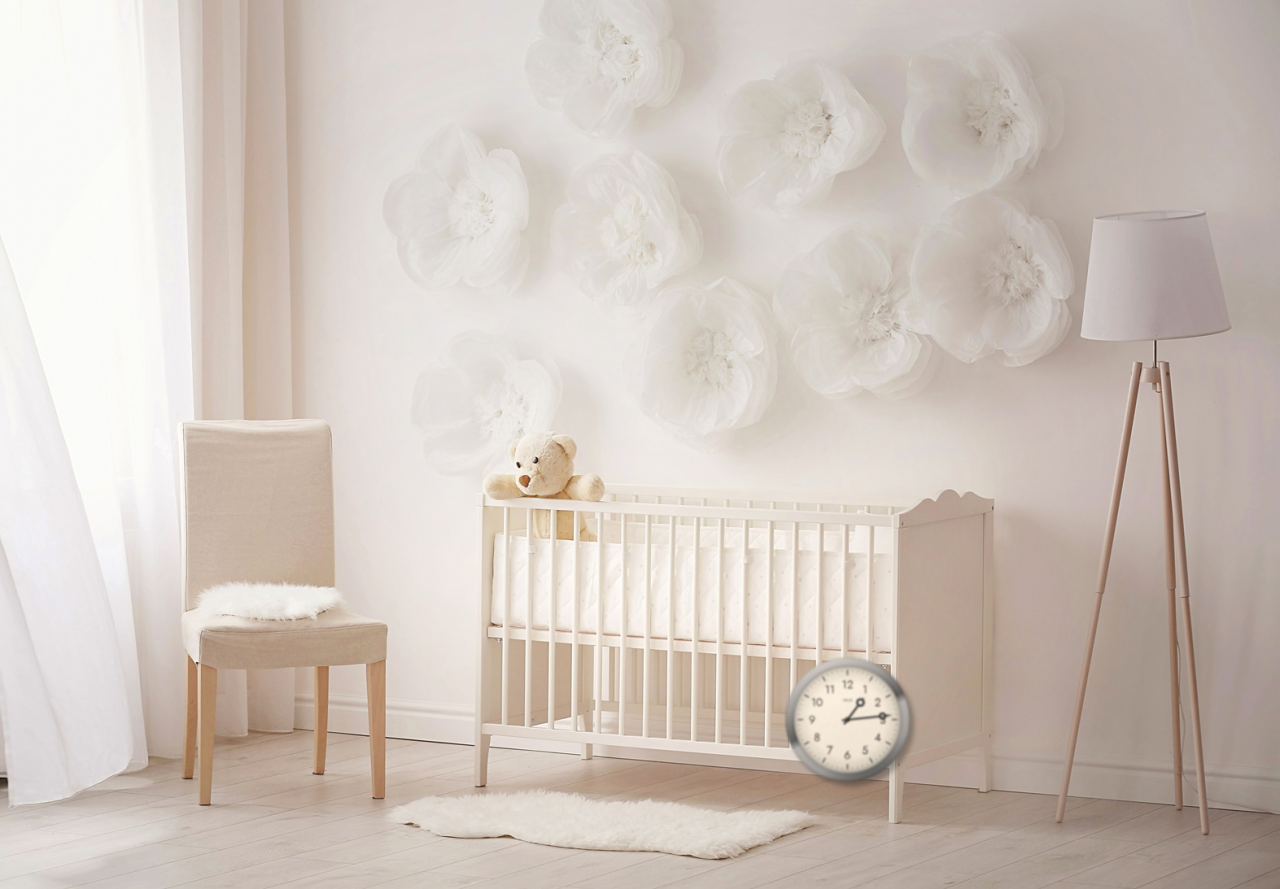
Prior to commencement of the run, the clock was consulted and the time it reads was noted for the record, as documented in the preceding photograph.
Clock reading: 1:14
